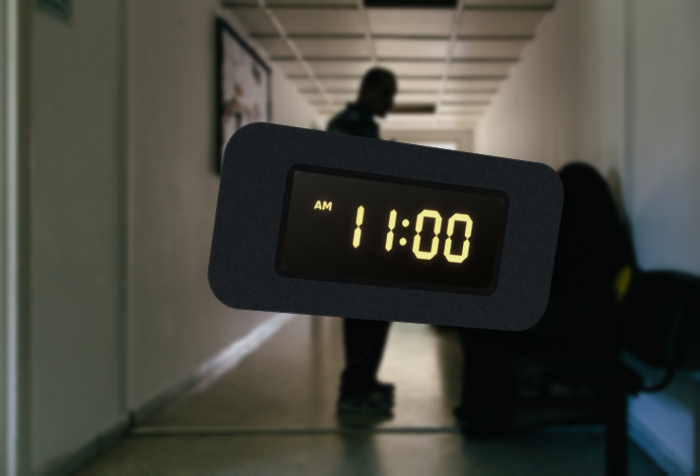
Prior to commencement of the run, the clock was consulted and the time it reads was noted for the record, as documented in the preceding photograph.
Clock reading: 11:00
